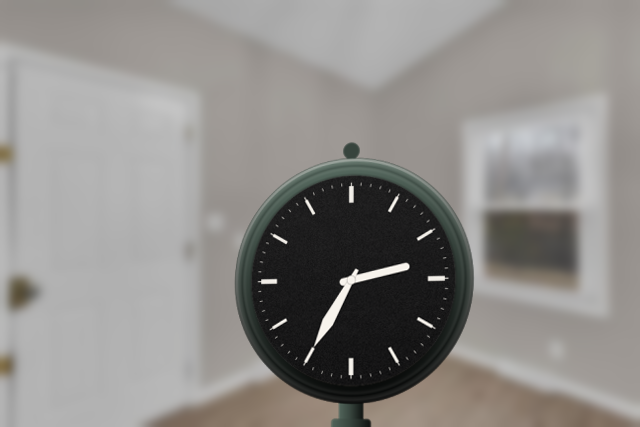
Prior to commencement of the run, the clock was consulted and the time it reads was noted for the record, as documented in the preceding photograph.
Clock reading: 2:35
